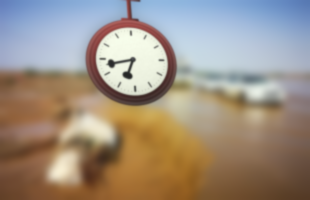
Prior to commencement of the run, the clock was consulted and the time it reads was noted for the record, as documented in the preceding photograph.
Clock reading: 6:43
